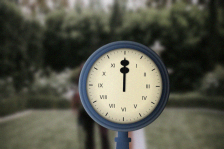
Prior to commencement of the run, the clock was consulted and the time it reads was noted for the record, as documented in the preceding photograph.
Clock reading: 12:00
